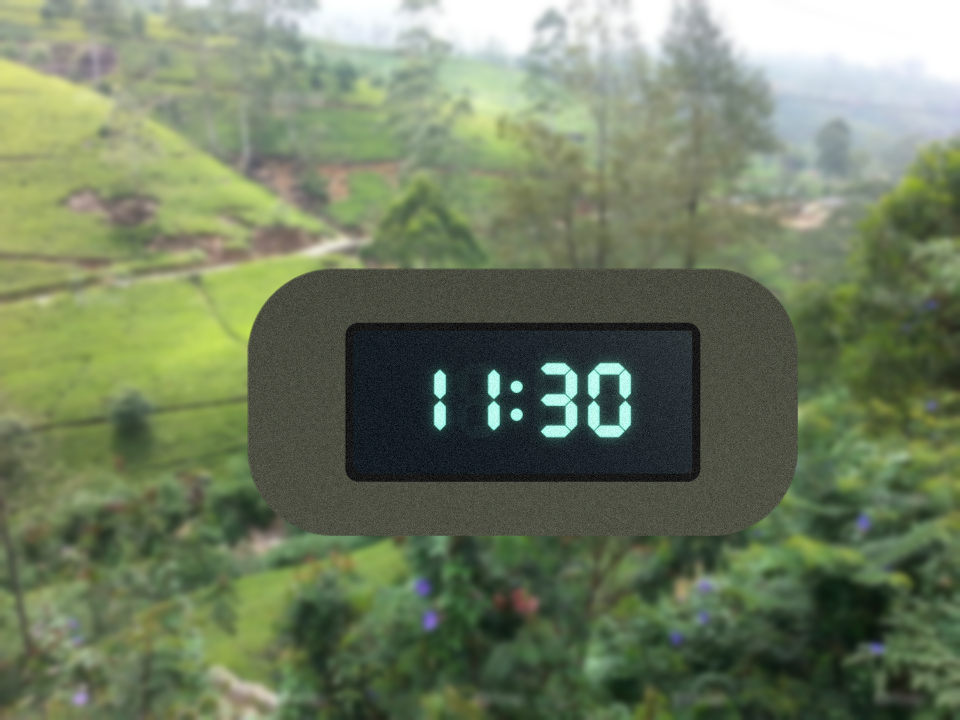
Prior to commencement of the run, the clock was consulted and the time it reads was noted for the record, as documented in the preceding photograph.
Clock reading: 11:30
